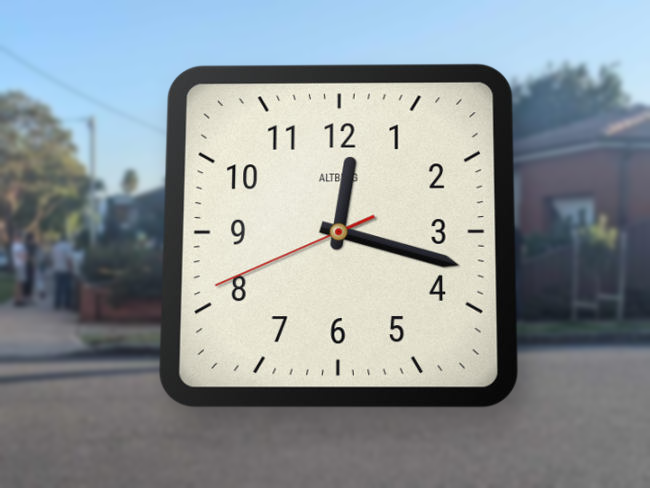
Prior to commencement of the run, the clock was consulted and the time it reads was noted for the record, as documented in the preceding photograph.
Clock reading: 12:17:41
